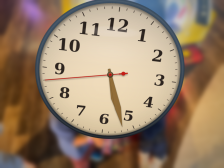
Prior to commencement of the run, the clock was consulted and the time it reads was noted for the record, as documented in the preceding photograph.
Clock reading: 5:26:43
